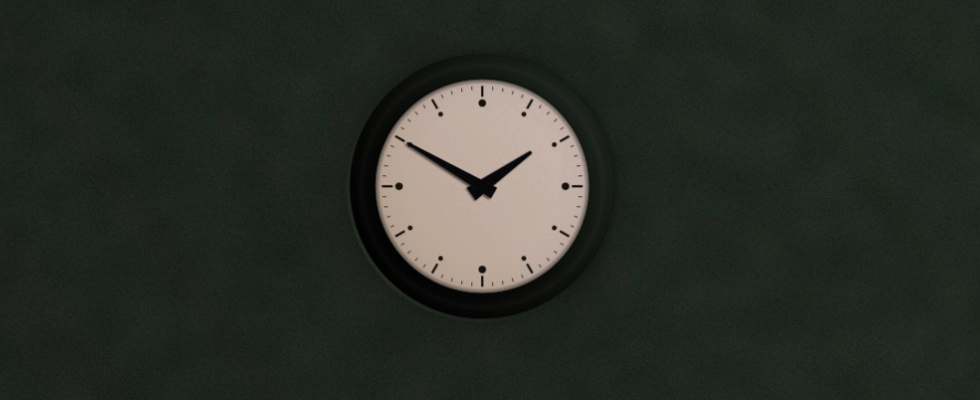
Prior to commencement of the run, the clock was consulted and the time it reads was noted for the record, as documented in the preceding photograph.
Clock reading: 1:50
